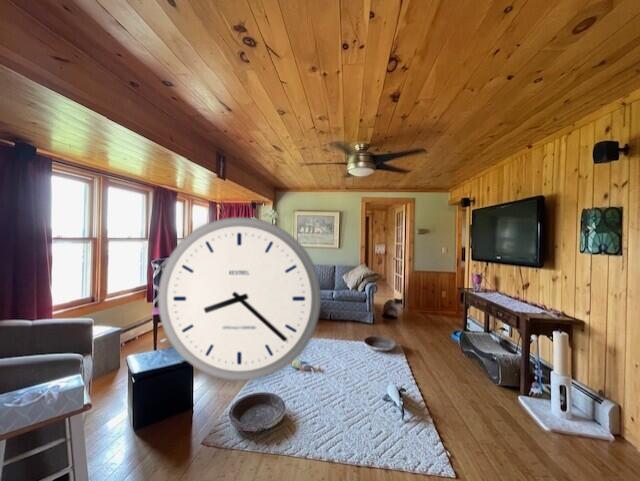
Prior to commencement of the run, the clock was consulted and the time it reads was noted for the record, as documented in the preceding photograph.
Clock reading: 8:22
